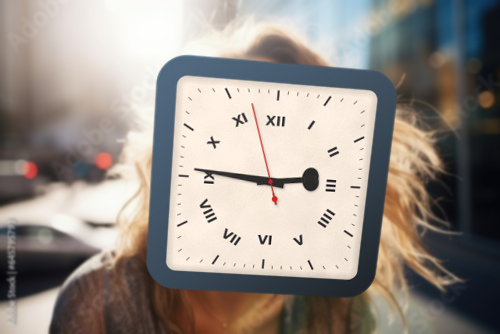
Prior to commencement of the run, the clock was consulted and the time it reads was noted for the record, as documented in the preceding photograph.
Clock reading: 2:45:57
